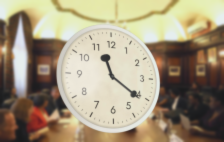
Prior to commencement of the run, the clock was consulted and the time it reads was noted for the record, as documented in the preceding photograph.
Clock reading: 11:21
